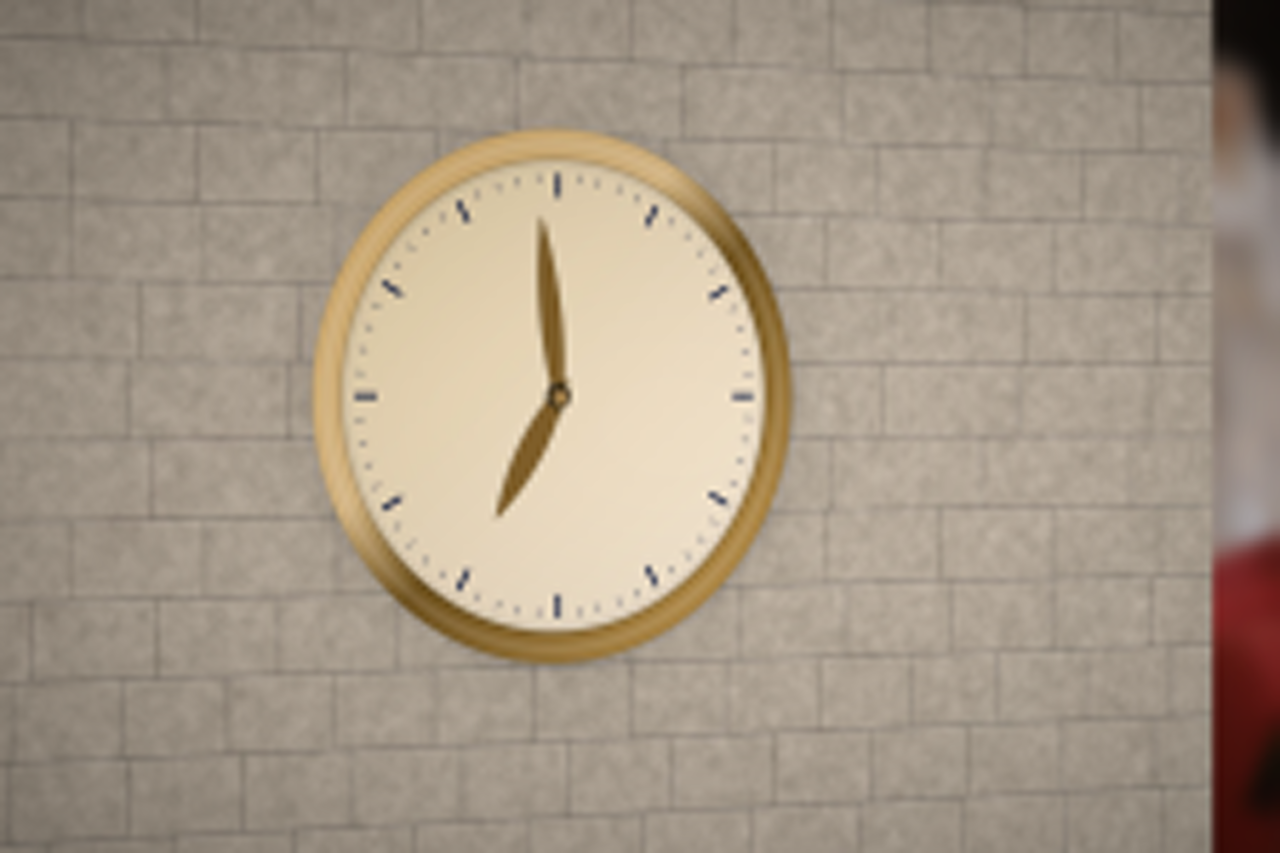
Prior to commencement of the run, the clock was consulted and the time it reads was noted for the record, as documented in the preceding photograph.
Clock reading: 6:59
